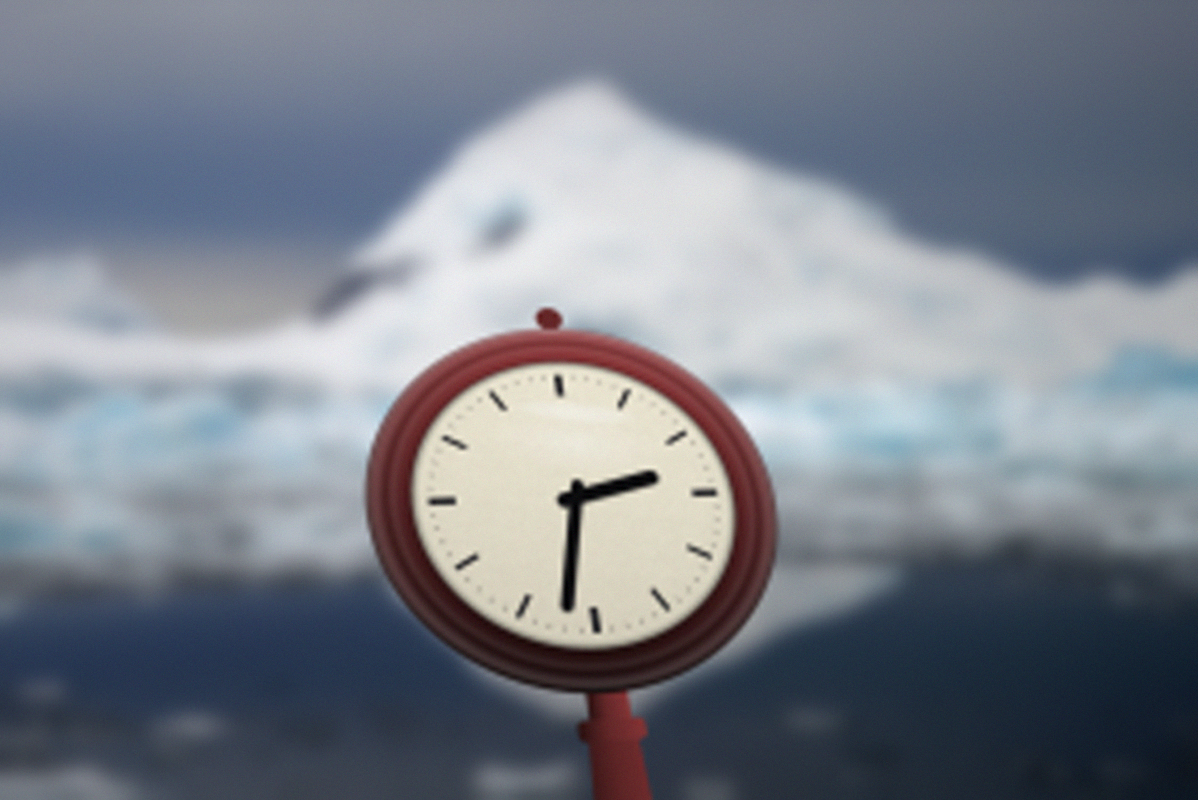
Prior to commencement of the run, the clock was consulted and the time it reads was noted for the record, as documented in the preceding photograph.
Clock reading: 2:32
